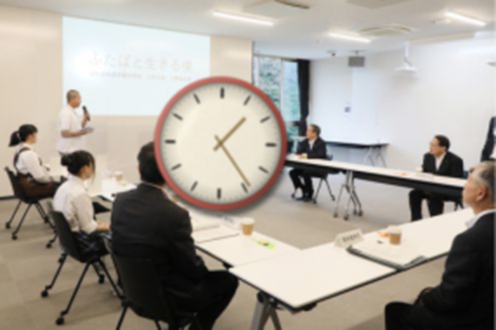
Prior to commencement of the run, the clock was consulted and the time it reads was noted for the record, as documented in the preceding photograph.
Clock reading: 1:24
